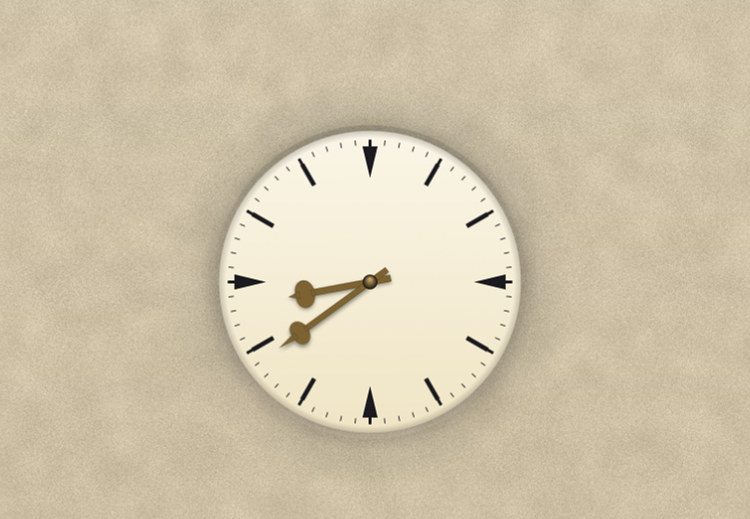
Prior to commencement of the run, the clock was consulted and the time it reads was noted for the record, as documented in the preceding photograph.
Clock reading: 8:39
